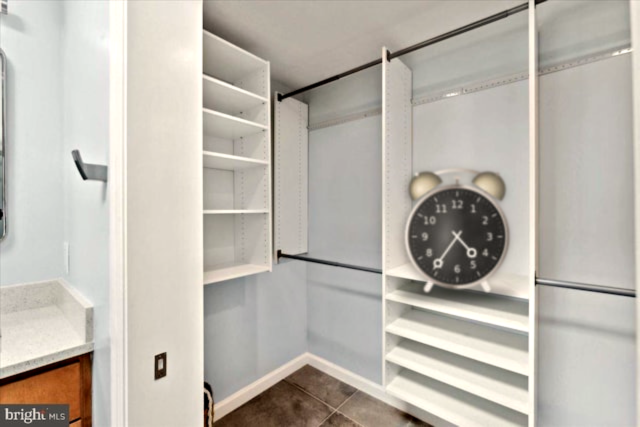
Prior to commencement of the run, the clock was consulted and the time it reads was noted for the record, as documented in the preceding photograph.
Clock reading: 4:36
